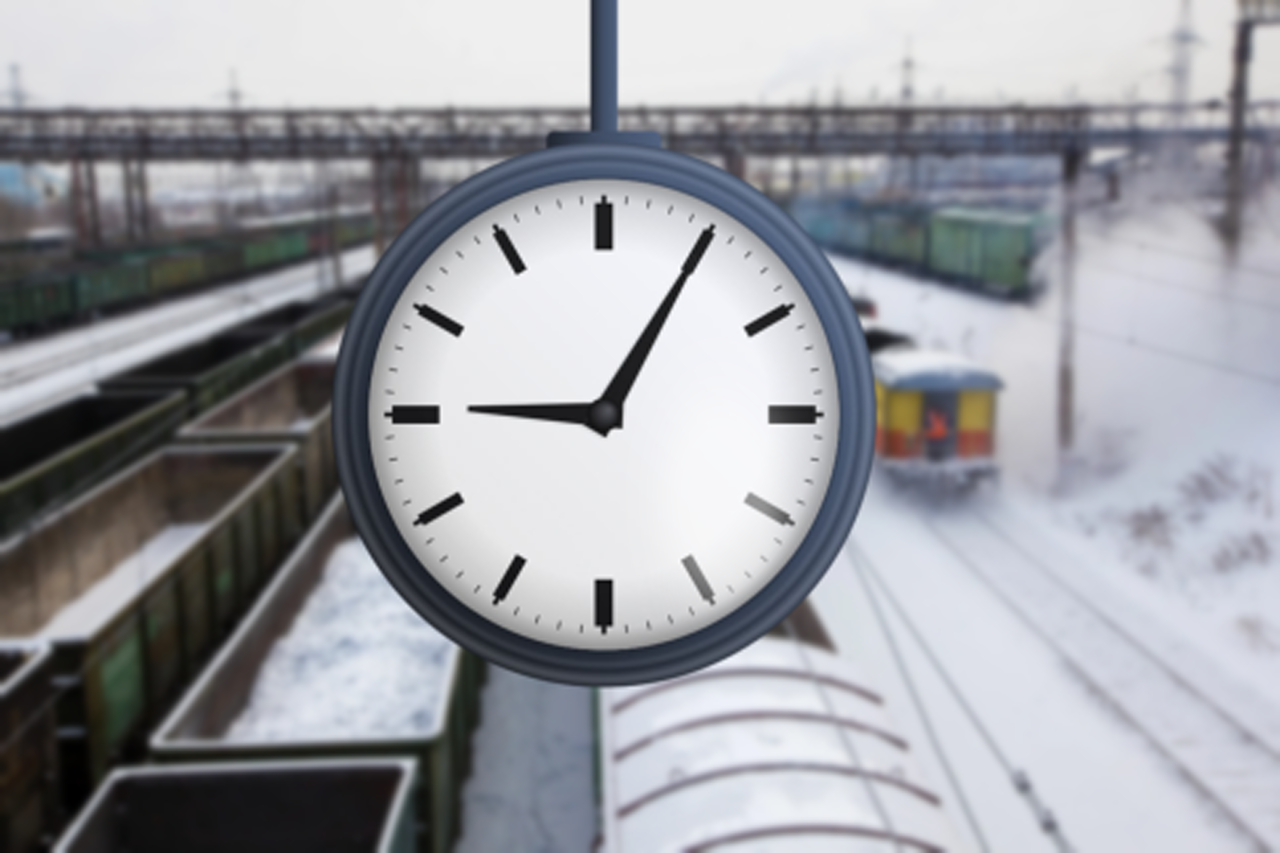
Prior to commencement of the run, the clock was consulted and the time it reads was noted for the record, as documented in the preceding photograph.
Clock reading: 9:05
